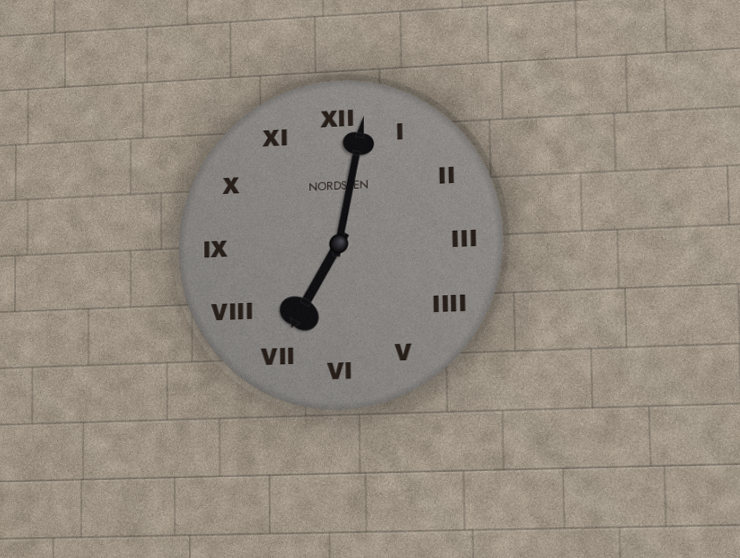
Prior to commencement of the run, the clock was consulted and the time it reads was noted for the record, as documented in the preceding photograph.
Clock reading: 7:02
